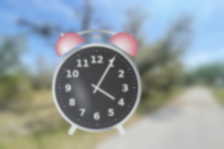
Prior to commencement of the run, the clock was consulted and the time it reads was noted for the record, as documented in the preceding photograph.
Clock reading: 4:05
